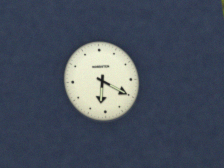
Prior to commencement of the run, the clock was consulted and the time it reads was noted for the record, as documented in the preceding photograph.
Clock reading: 6:20
